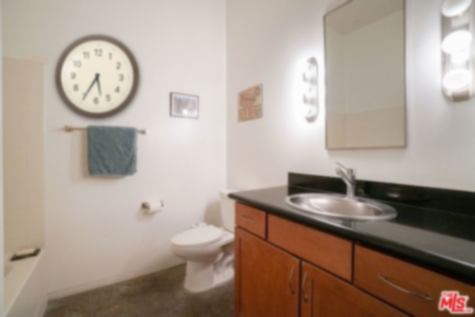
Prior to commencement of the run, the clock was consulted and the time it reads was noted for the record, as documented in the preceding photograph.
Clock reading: 5:35
